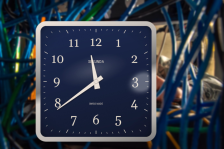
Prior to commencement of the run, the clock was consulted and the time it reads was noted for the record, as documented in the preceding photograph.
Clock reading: 11:39
